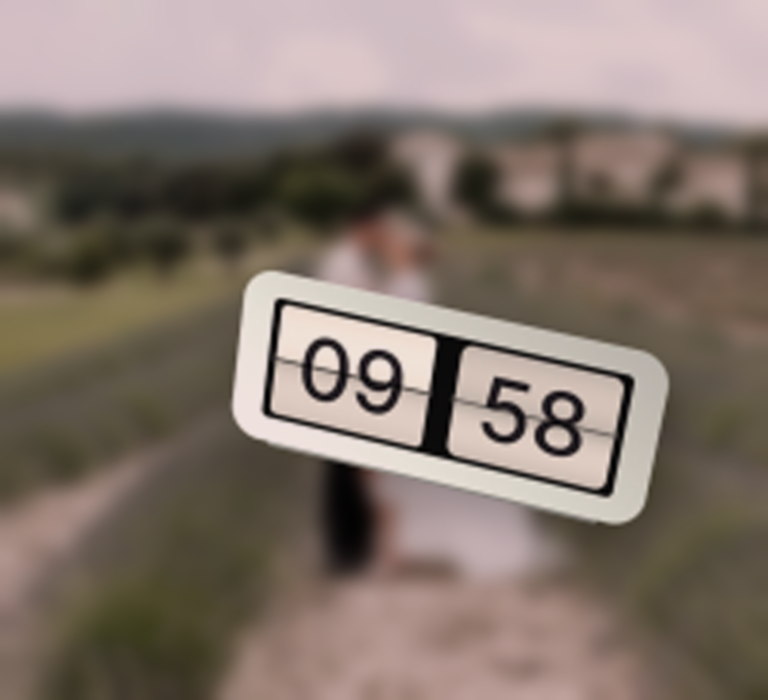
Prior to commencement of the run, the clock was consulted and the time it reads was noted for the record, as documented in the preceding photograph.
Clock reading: 9:58
